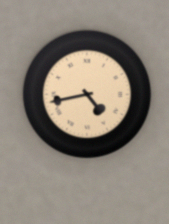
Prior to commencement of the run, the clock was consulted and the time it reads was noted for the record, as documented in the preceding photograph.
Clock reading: 4:43
